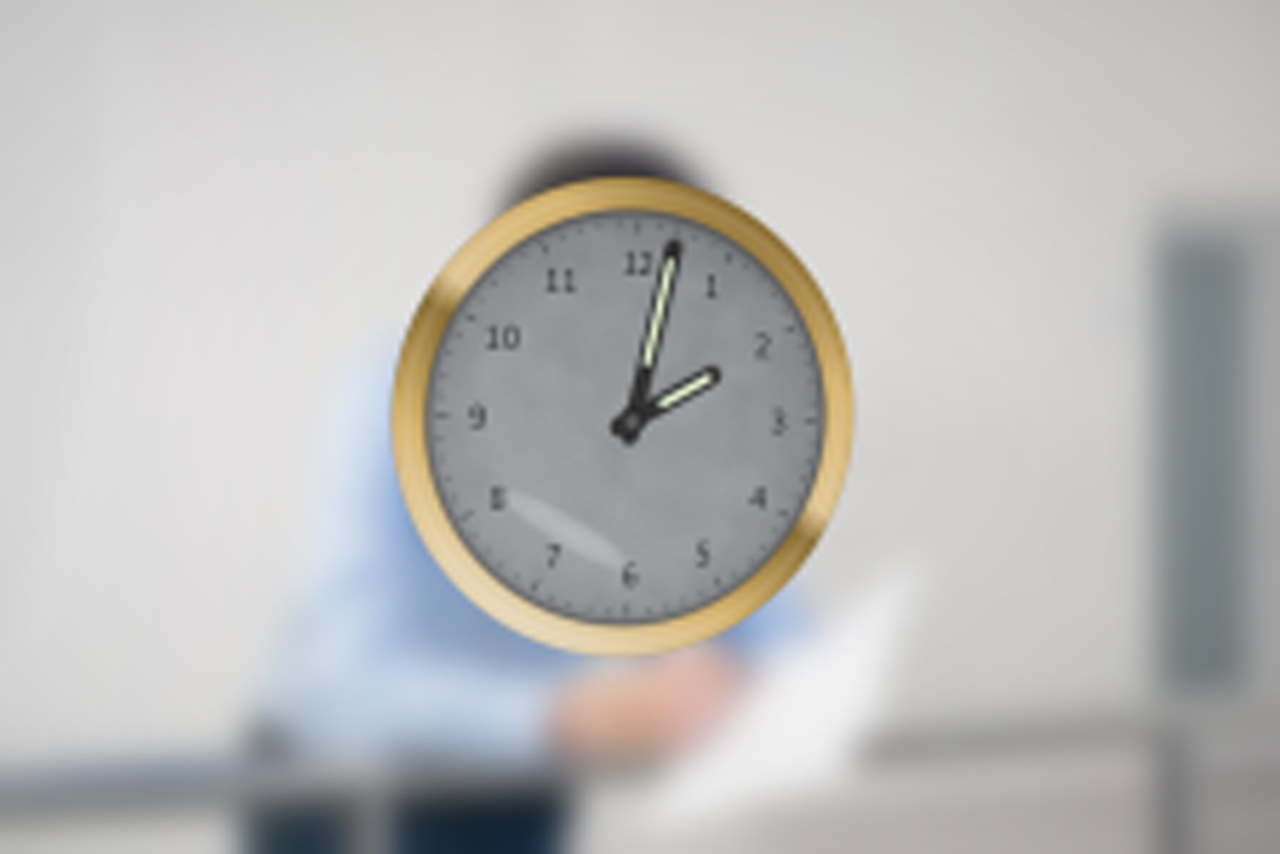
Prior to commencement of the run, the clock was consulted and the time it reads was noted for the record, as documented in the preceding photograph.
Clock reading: 2:02
